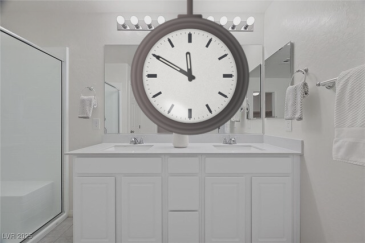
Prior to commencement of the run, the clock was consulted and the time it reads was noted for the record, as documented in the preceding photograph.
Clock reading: 11:50
